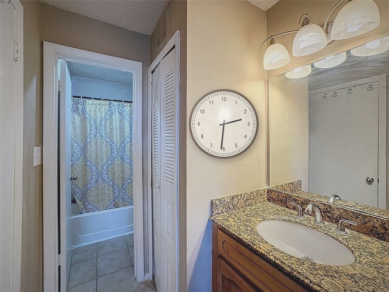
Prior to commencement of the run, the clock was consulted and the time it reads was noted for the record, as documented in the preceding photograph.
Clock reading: 2:31
